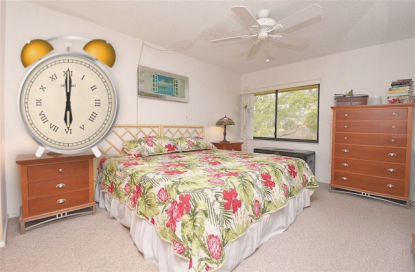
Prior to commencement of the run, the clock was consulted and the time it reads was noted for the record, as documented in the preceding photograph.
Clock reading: 6:00
